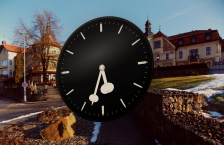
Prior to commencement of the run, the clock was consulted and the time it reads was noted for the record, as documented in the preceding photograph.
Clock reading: 5:33
